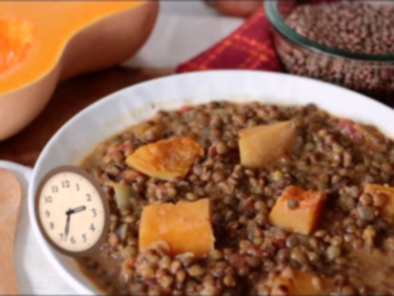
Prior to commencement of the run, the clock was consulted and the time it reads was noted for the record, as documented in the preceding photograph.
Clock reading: 2:33
